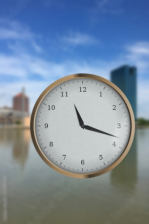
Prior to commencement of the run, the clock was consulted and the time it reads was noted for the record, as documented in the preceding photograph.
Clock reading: 11:18
